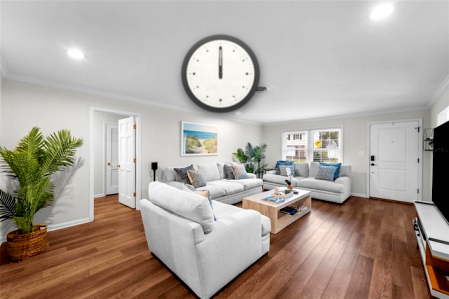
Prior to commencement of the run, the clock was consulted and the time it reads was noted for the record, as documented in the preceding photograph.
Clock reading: 12:00
